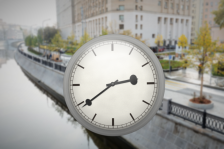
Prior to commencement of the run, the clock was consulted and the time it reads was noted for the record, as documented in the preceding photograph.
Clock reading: 2:39
